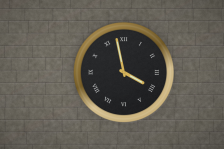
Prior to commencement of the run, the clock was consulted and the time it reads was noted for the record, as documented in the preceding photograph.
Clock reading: 3:58
